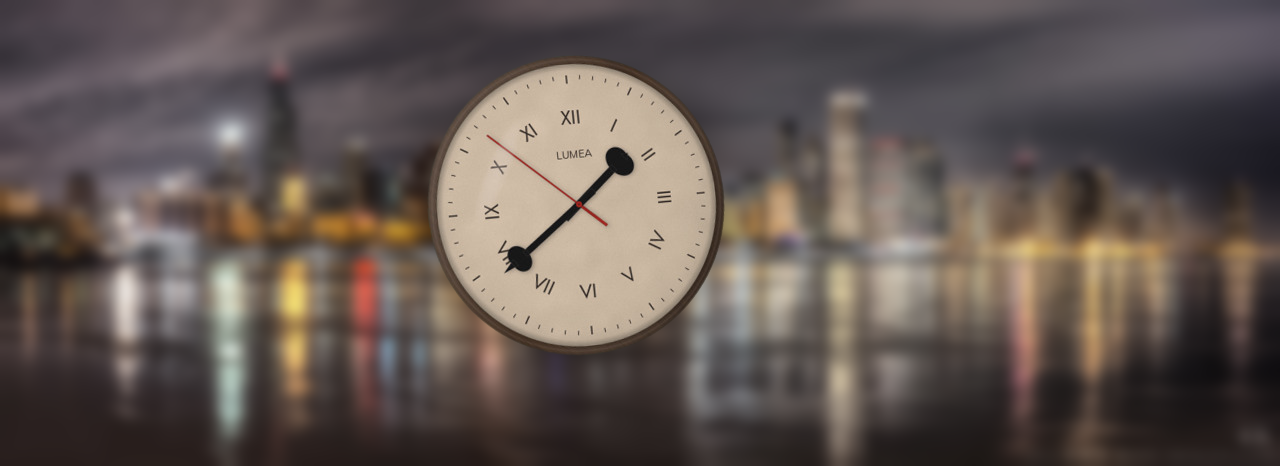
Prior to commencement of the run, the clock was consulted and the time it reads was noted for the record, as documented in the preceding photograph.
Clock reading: 1:38:52
